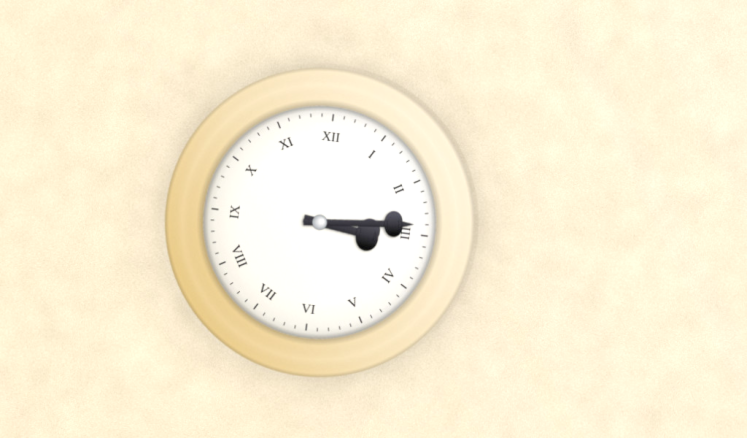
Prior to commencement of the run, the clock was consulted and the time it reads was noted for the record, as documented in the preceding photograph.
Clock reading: 3:14
